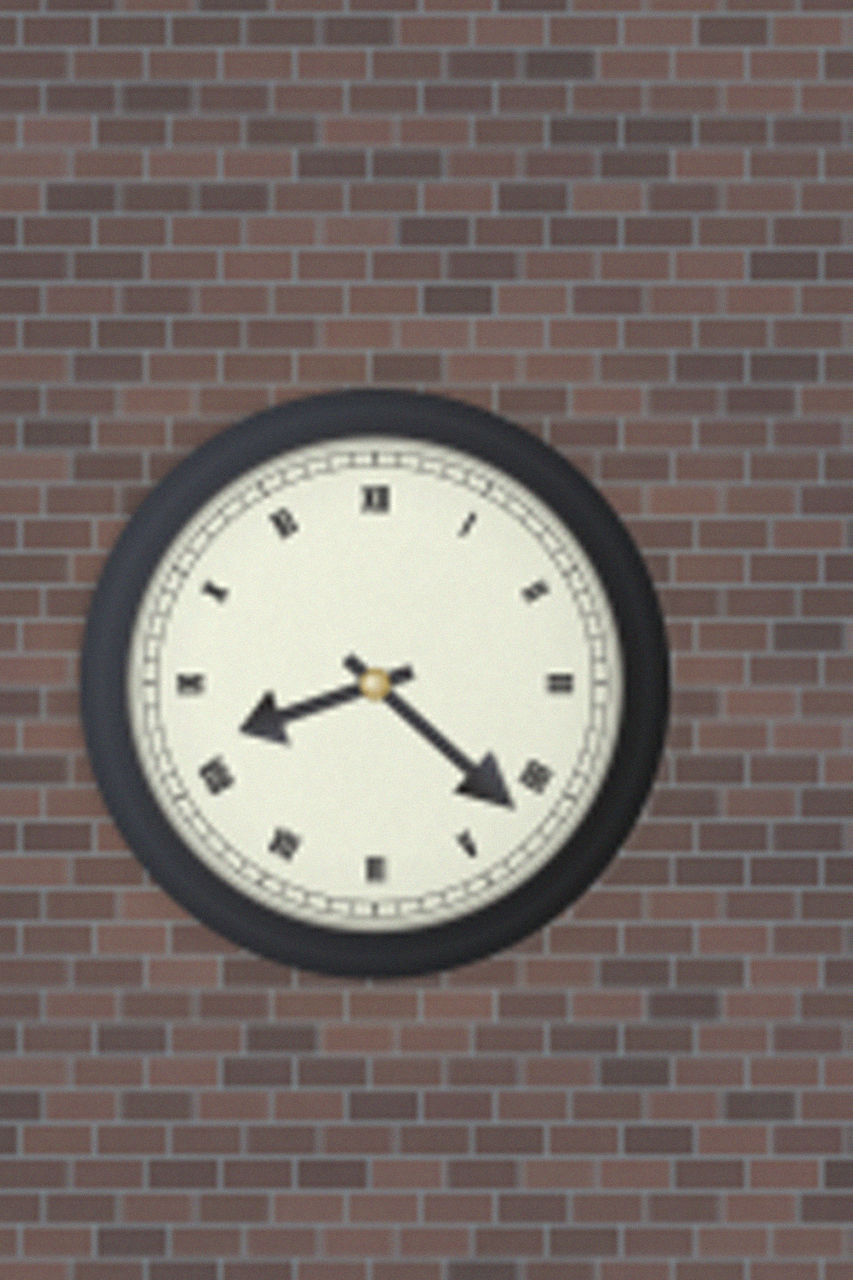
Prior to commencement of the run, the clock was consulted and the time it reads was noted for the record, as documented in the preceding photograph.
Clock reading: 8:22
